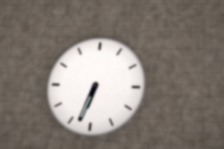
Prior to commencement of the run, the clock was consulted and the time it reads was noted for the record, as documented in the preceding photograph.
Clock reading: 6:33
